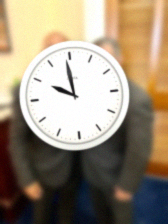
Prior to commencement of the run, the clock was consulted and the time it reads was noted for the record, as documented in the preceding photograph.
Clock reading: 9:59
